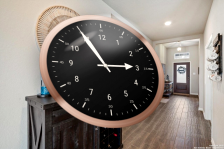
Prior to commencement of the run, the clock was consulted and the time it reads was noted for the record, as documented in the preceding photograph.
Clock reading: 2:55
